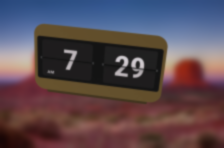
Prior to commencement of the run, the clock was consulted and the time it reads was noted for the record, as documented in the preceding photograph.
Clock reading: 7:29
